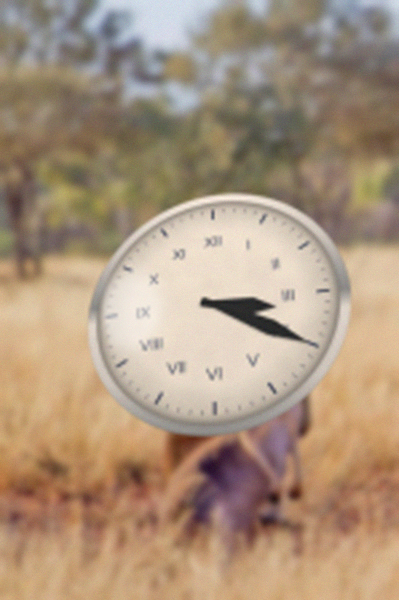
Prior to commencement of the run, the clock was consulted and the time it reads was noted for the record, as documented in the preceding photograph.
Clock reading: 3:20
